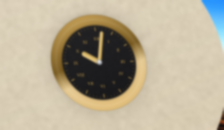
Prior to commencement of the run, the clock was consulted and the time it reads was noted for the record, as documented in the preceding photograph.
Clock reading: 10:02
